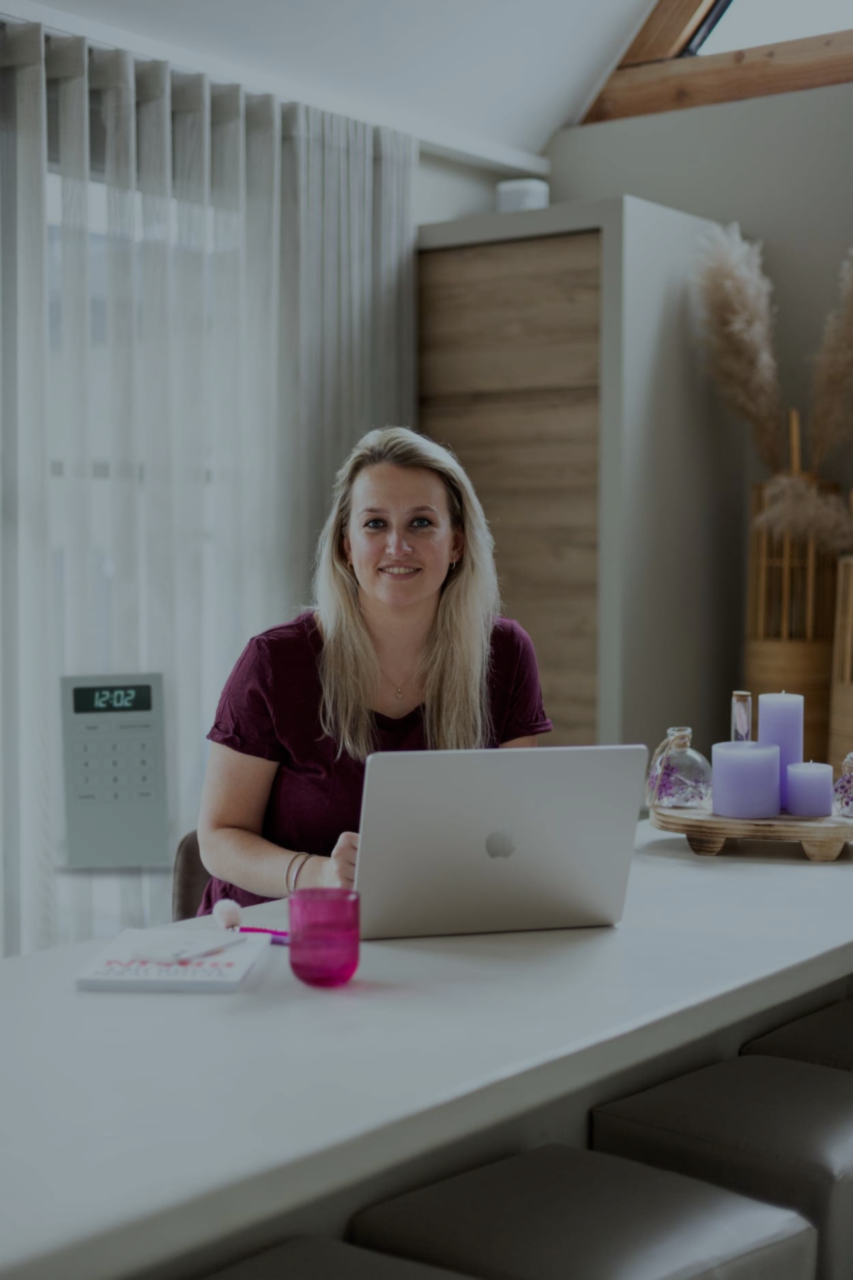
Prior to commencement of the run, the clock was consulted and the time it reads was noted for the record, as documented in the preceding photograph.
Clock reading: 12:02
